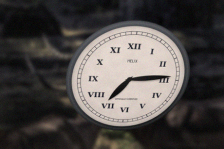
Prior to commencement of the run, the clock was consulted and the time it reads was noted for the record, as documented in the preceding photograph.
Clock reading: 7:14
